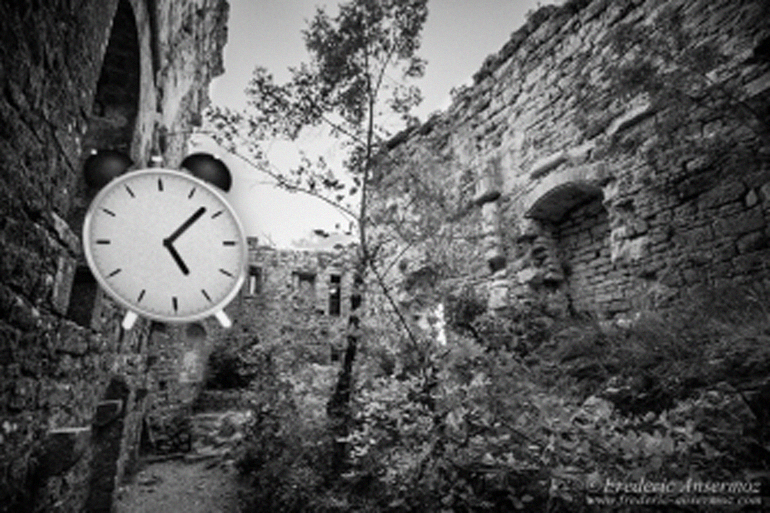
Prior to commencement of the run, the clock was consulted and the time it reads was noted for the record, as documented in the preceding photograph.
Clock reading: 5:08
